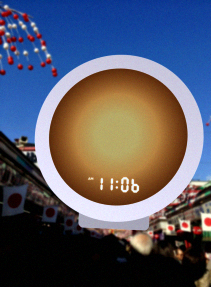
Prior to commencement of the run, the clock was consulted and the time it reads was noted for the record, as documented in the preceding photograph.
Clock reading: 11:06
